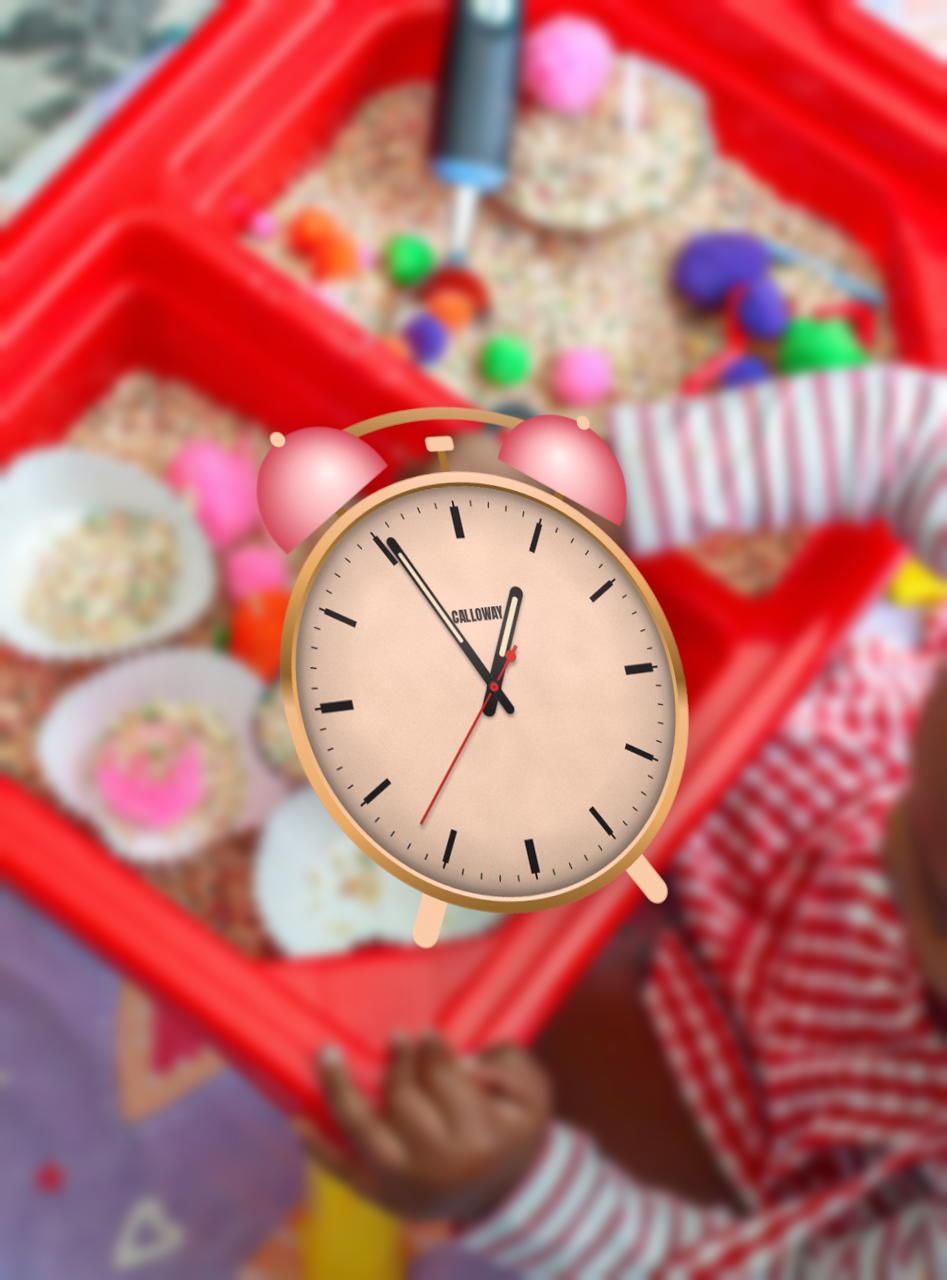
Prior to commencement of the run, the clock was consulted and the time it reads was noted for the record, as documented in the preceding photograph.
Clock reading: 12:55:37
